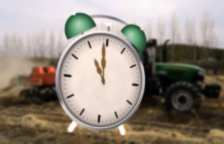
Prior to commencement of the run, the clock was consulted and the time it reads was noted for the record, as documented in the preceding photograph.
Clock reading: 10:59
